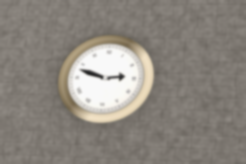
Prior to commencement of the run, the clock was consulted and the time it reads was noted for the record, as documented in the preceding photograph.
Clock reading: 2:48
